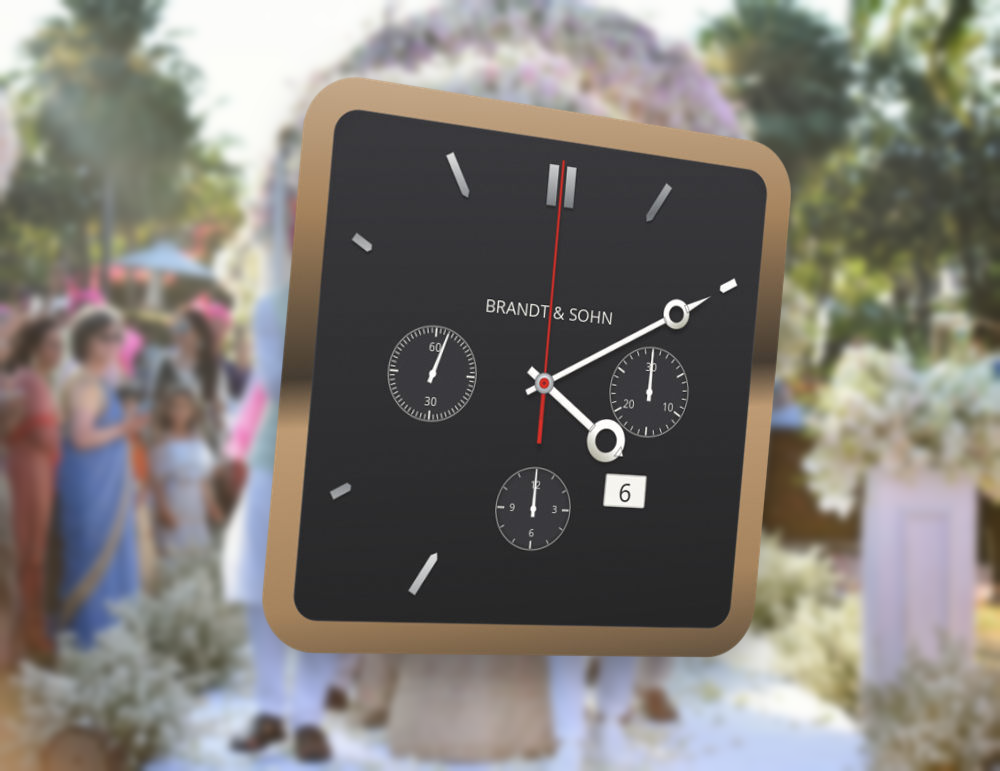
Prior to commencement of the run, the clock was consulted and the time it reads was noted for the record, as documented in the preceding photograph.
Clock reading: 4:10:03
